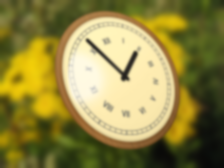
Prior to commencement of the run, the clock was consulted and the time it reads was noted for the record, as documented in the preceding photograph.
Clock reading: 1:56
